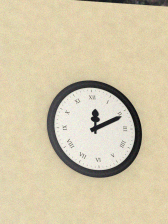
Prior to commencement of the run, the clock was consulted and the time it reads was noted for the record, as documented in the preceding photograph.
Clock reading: 12:11
